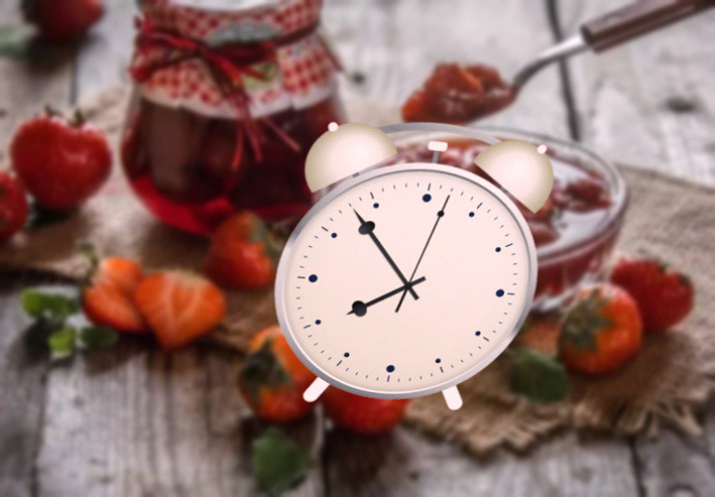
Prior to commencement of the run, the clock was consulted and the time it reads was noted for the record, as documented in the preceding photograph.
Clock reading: 7:53:02
